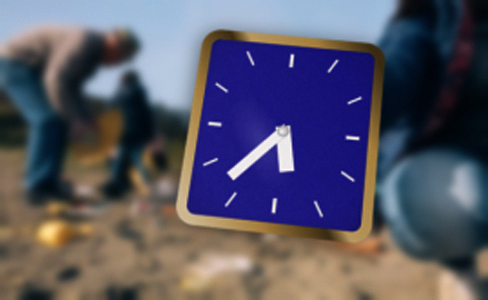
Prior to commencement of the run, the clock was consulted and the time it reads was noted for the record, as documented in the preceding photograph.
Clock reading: 5:37
